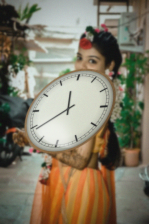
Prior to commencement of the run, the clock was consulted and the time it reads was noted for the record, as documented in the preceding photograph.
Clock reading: 11:39
